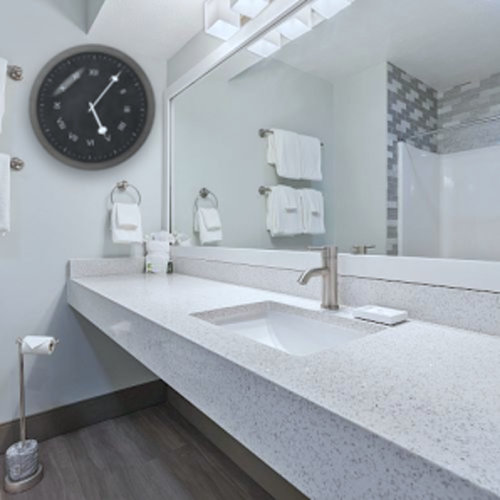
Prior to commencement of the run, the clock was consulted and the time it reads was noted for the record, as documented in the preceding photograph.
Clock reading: 5:06
